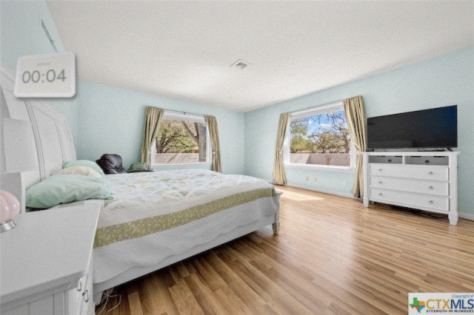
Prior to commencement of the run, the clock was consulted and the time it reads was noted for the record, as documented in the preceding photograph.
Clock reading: 0:04
